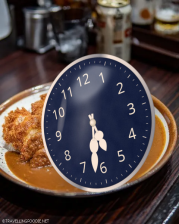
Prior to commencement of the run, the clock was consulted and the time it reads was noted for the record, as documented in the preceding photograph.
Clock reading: 5:32
